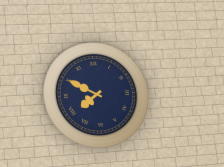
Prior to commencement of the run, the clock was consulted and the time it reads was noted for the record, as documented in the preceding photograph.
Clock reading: 7:50
